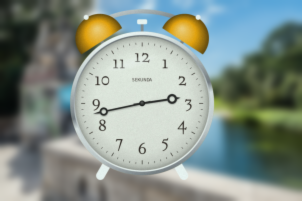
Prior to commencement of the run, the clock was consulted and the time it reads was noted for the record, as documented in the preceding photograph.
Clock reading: 2:43
